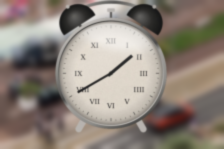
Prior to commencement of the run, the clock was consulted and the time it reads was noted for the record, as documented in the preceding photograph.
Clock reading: 1:40
